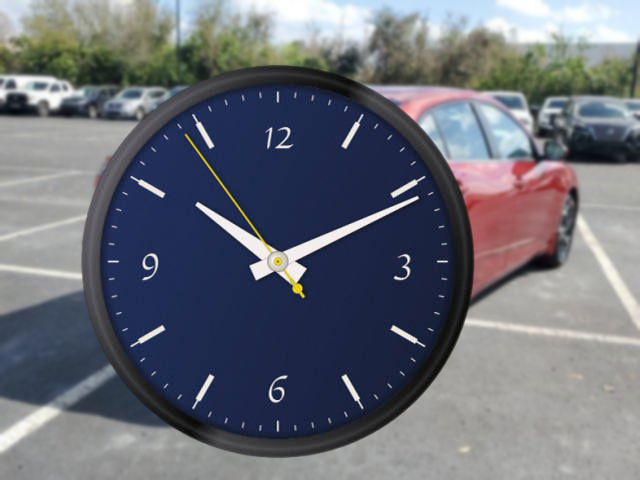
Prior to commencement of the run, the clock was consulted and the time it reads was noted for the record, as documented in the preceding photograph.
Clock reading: 10:10:54
